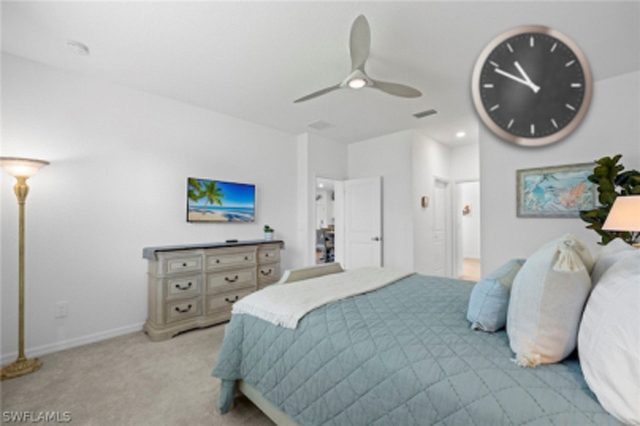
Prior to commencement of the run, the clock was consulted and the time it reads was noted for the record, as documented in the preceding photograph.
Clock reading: 10:49
